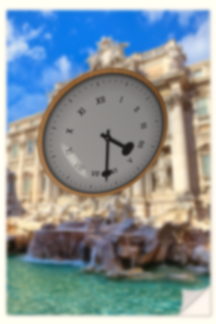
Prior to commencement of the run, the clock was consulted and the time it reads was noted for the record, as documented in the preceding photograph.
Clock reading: 4:32
